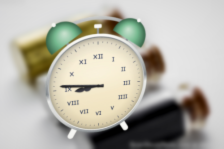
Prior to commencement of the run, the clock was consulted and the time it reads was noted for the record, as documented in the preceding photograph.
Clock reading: 8:46
